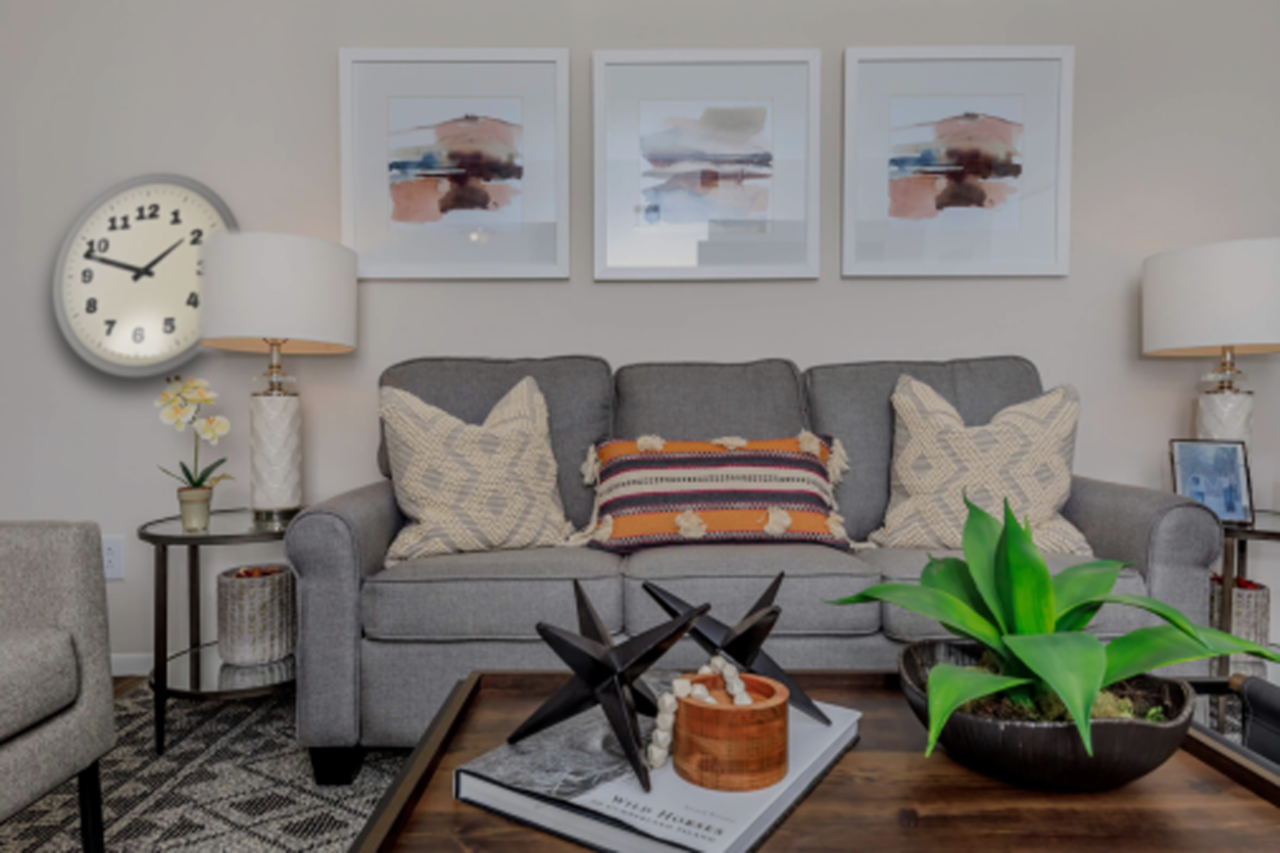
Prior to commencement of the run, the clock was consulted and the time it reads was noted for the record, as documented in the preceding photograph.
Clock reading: 1:48
